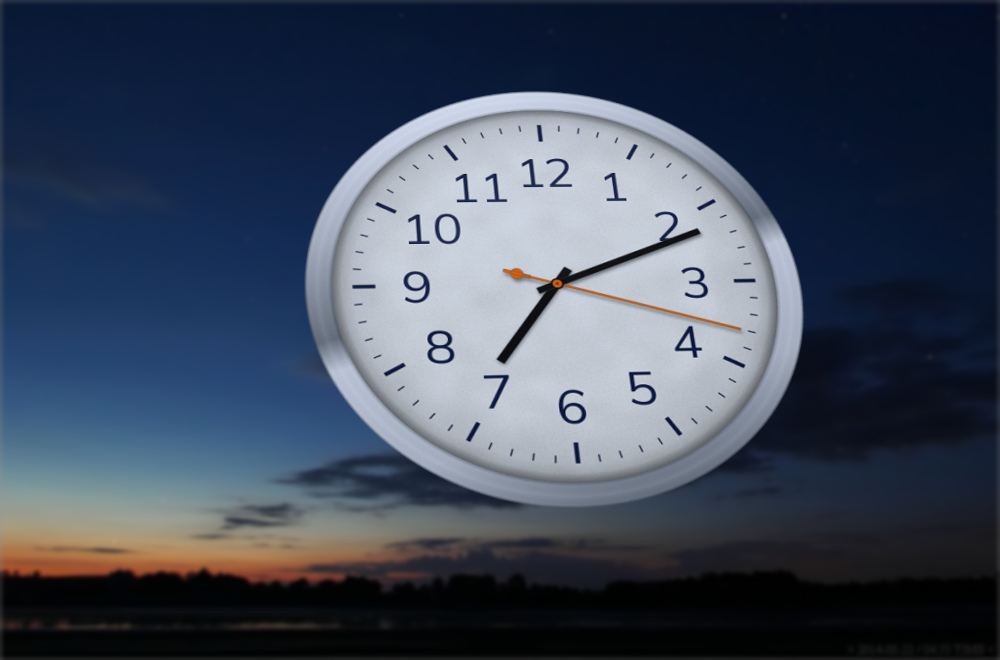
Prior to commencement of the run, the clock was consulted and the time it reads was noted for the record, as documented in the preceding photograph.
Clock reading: 7:11:18
